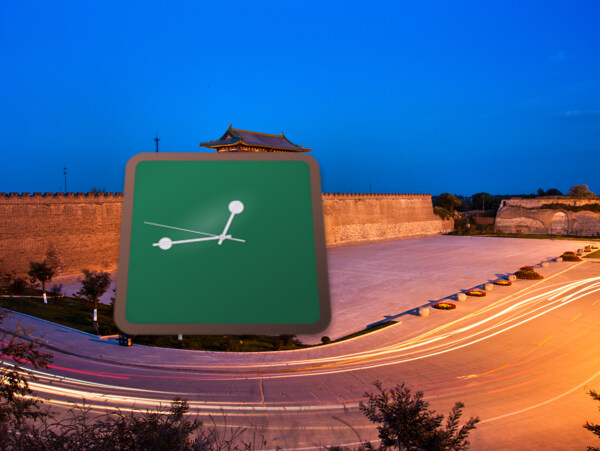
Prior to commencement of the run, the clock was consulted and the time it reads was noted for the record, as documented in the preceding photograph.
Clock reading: 12:43:47
